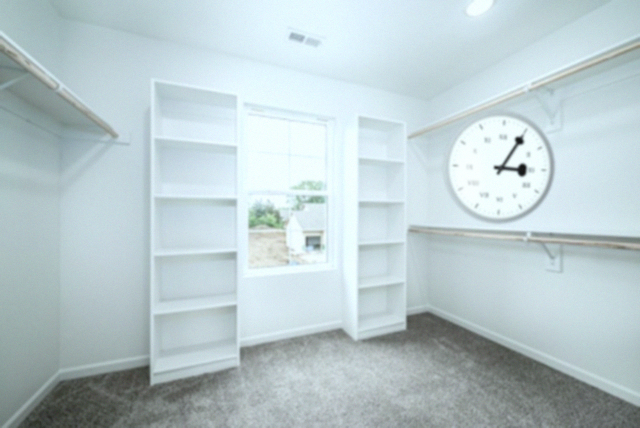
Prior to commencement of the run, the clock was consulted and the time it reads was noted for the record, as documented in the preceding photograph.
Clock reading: 3:05
